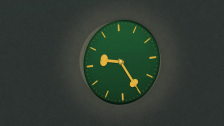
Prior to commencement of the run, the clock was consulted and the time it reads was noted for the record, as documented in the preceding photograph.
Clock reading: 9:25
